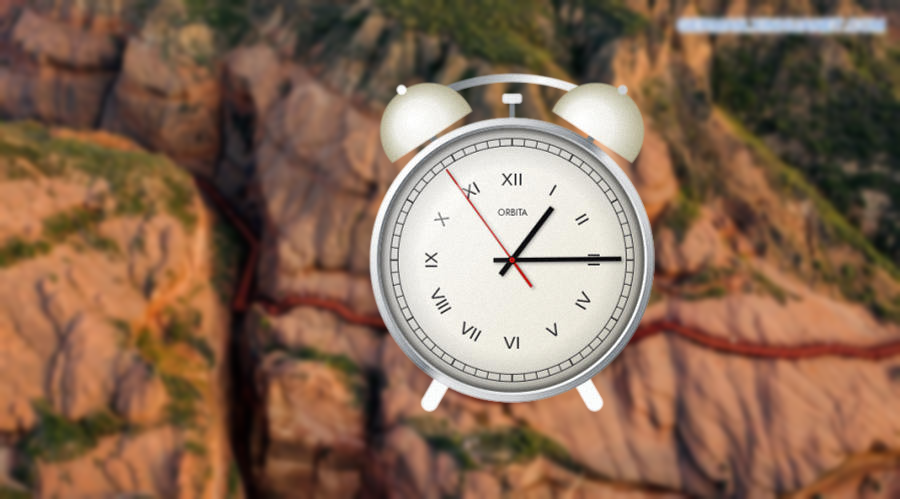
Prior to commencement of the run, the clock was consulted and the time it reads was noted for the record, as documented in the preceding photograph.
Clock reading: 1:14:54
